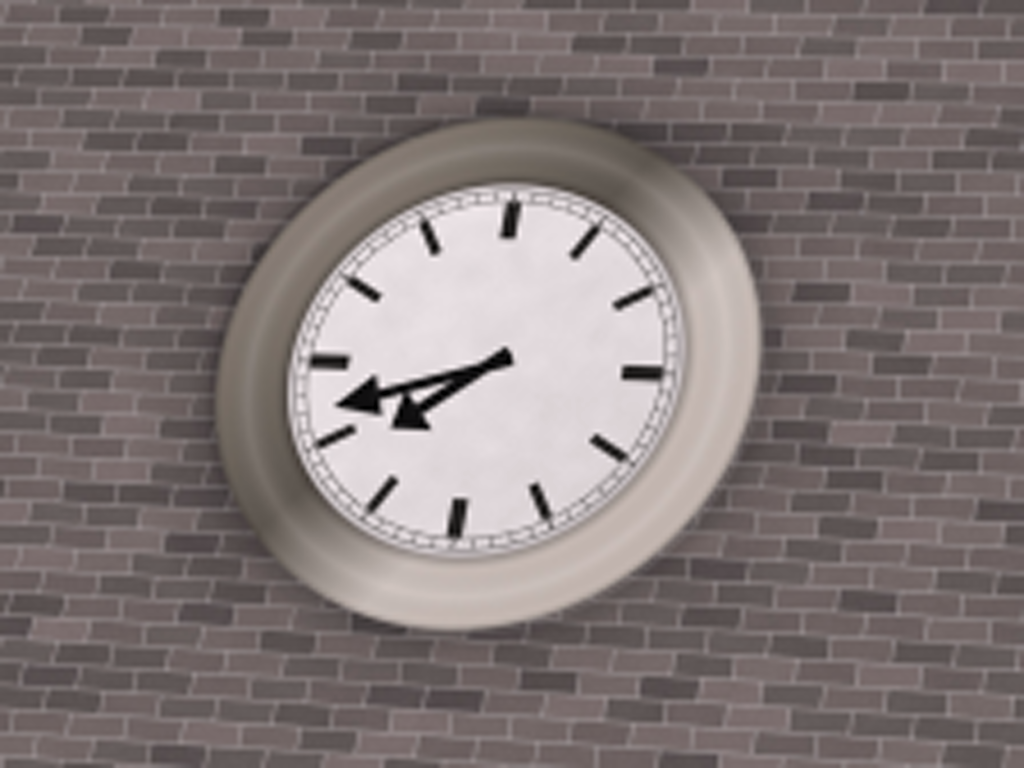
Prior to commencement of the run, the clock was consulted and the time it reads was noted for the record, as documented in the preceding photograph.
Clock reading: 7:42
